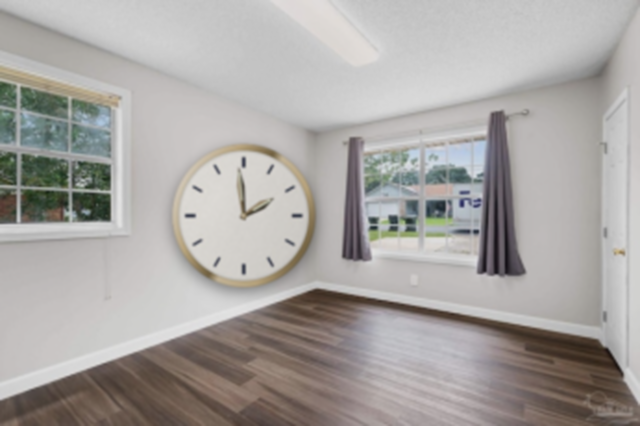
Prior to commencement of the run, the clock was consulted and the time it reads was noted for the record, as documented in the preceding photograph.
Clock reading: 1:59
